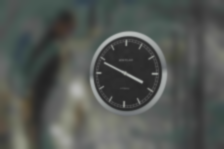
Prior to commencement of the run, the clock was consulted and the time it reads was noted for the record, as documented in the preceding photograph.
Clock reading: 3:49
